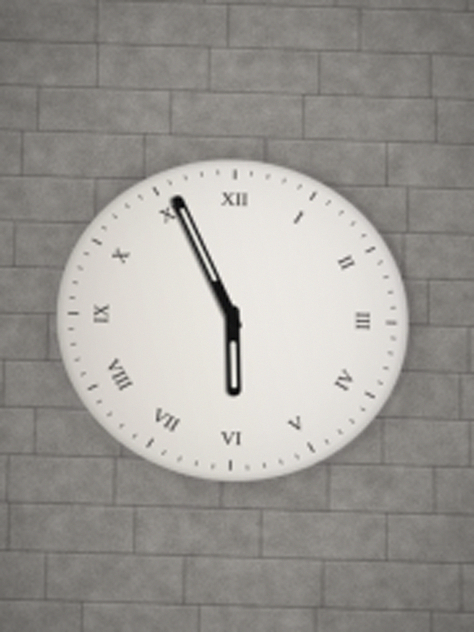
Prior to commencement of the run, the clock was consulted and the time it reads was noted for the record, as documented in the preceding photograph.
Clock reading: 5:56
